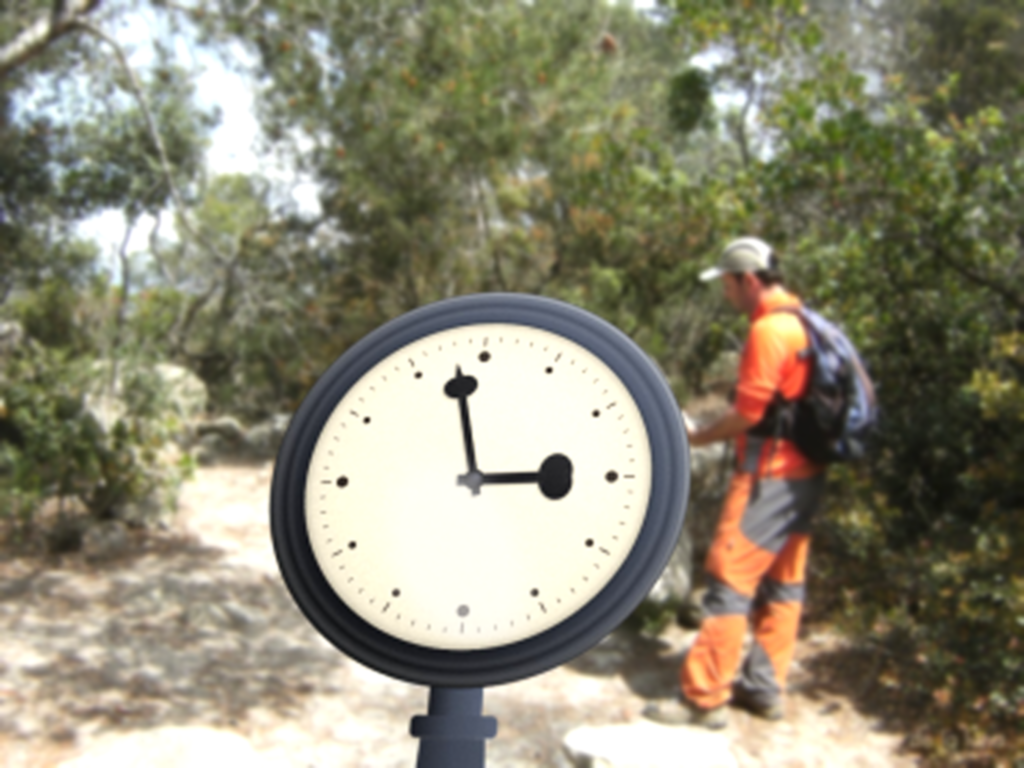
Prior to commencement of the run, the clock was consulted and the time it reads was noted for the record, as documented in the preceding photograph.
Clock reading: 2:58
